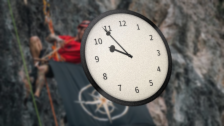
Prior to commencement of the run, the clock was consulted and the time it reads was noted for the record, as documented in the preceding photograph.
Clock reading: 9:54
